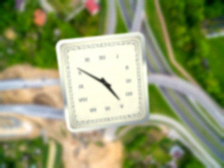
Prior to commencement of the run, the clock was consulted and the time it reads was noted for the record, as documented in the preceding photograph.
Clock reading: 4:51
